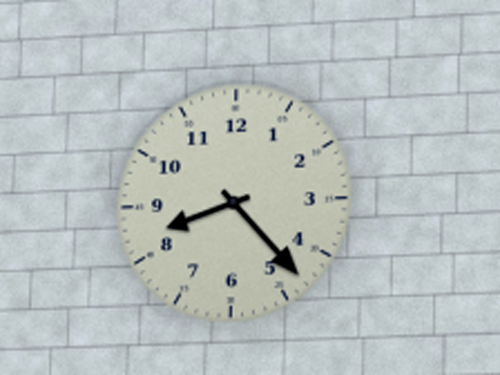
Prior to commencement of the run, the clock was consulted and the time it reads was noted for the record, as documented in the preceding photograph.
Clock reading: 8:23
